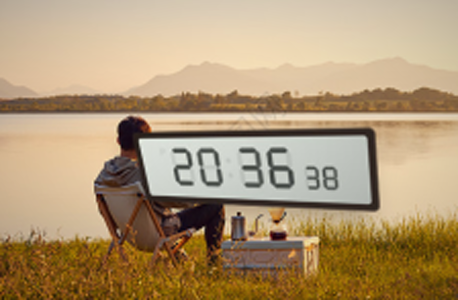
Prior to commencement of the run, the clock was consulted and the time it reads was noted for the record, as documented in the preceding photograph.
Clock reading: 20:36:38
